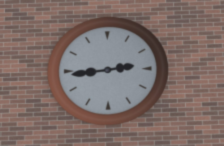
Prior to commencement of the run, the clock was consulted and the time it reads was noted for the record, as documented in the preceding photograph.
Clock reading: 2:44
